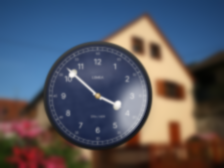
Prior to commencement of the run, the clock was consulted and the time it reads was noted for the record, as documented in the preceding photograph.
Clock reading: 3:52
